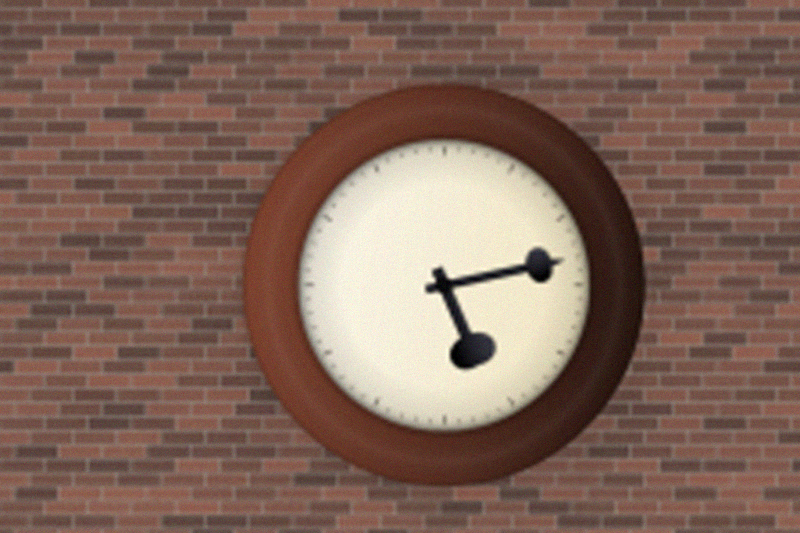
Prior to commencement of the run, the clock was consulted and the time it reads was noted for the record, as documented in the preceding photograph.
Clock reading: 5:13
